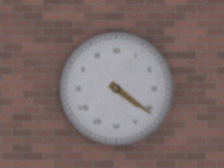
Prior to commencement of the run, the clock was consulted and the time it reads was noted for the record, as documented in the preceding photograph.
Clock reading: 4:21
